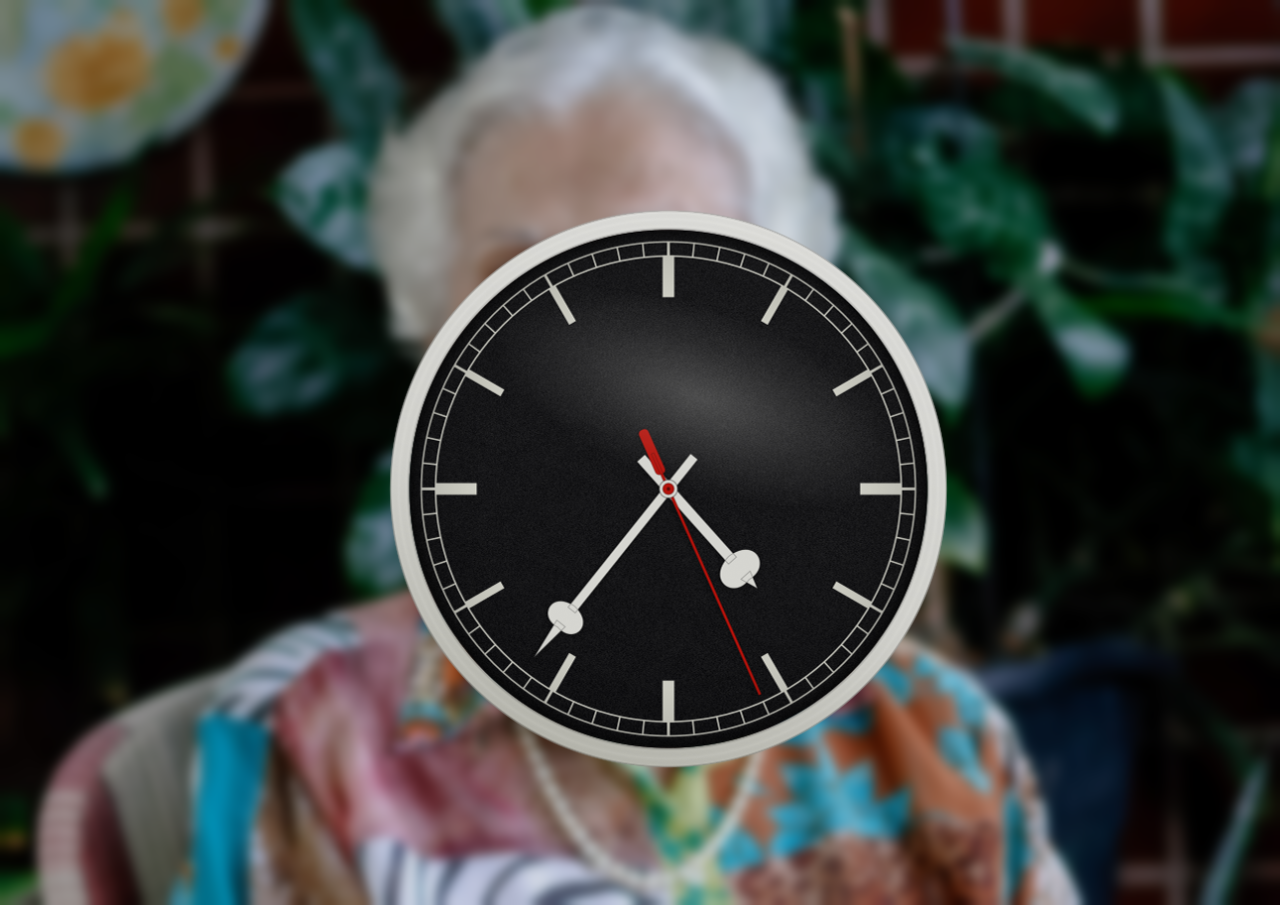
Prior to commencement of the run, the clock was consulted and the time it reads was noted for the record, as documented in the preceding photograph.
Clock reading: 4:36:26
